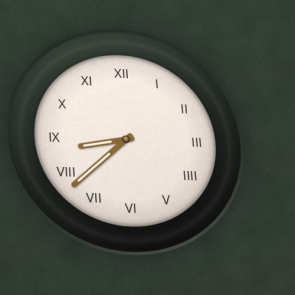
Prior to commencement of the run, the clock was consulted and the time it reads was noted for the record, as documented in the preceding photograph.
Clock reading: 8:38
